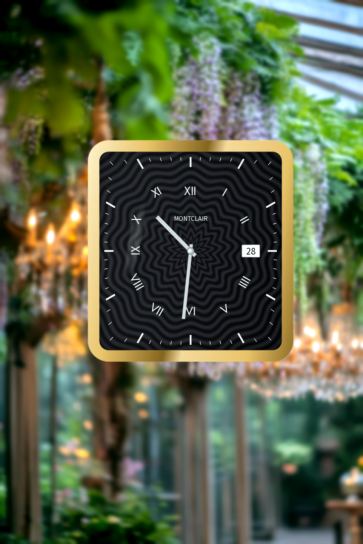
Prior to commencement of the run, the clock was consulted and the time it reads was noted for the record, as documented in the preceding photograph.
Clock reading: 10:31
